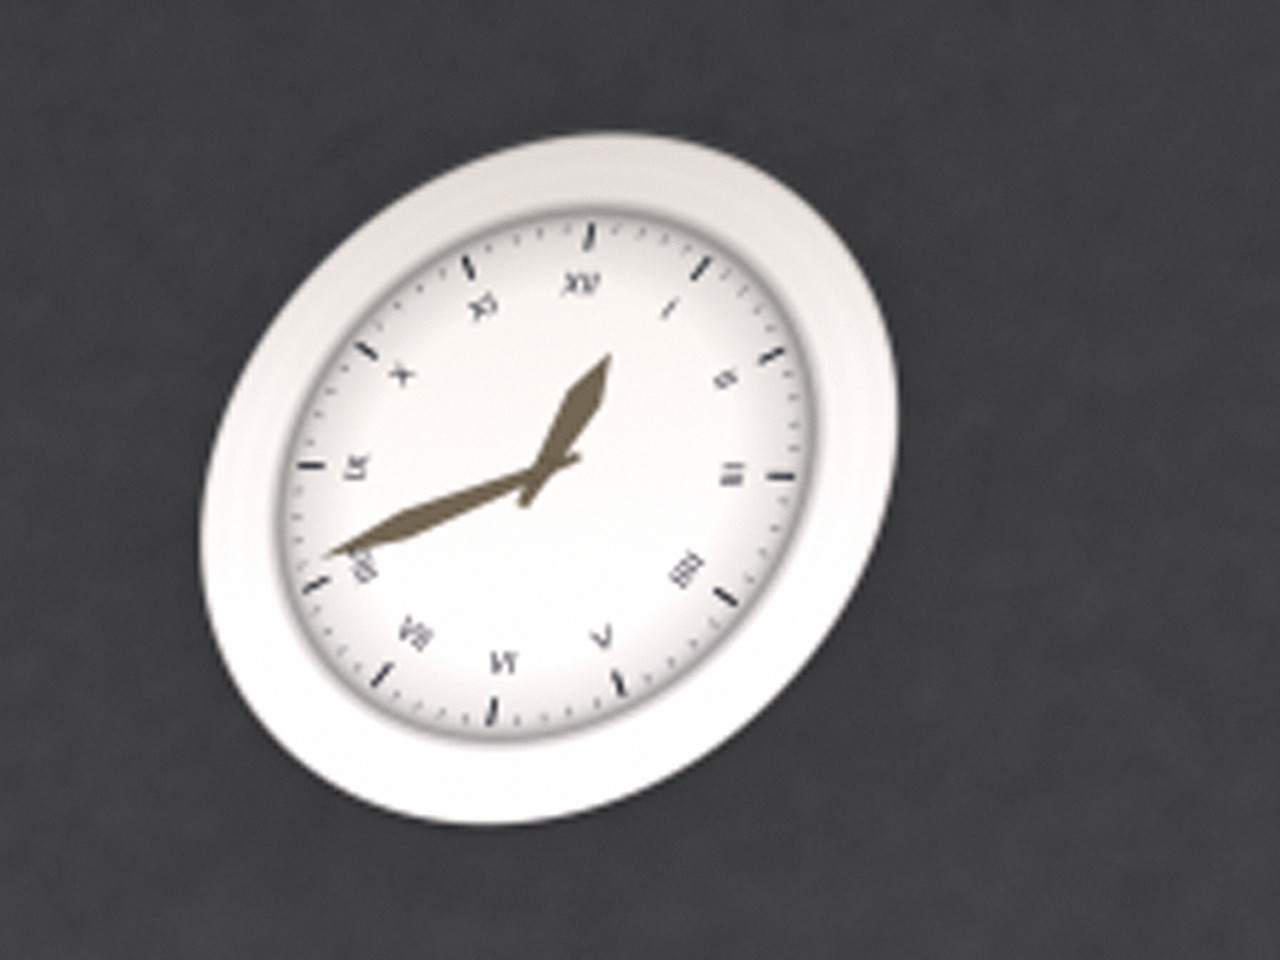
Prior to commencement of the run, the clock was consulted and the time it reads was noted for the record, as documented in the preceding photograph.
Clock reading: 12:41
